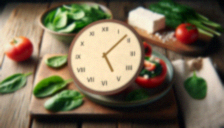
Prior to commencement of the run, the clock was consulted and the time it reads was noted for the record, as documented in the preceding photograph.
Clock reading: 5:08
